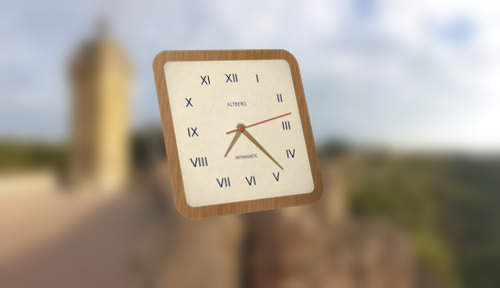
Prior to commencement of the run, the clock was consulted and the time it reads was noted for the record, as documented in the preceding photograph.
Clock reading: 7:23:13
